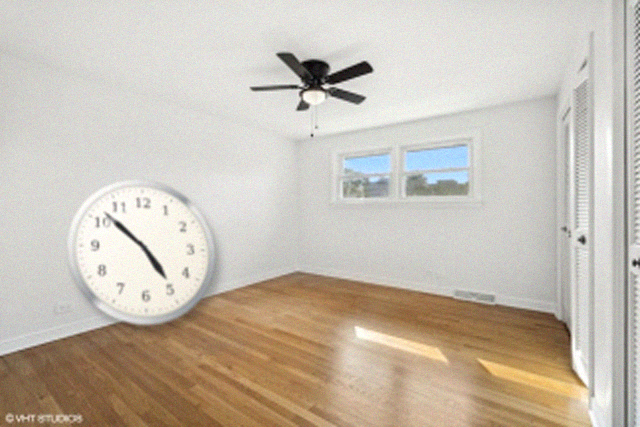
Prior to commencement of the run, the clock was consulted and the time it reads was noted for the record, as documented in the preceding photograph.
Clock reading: 4:52
